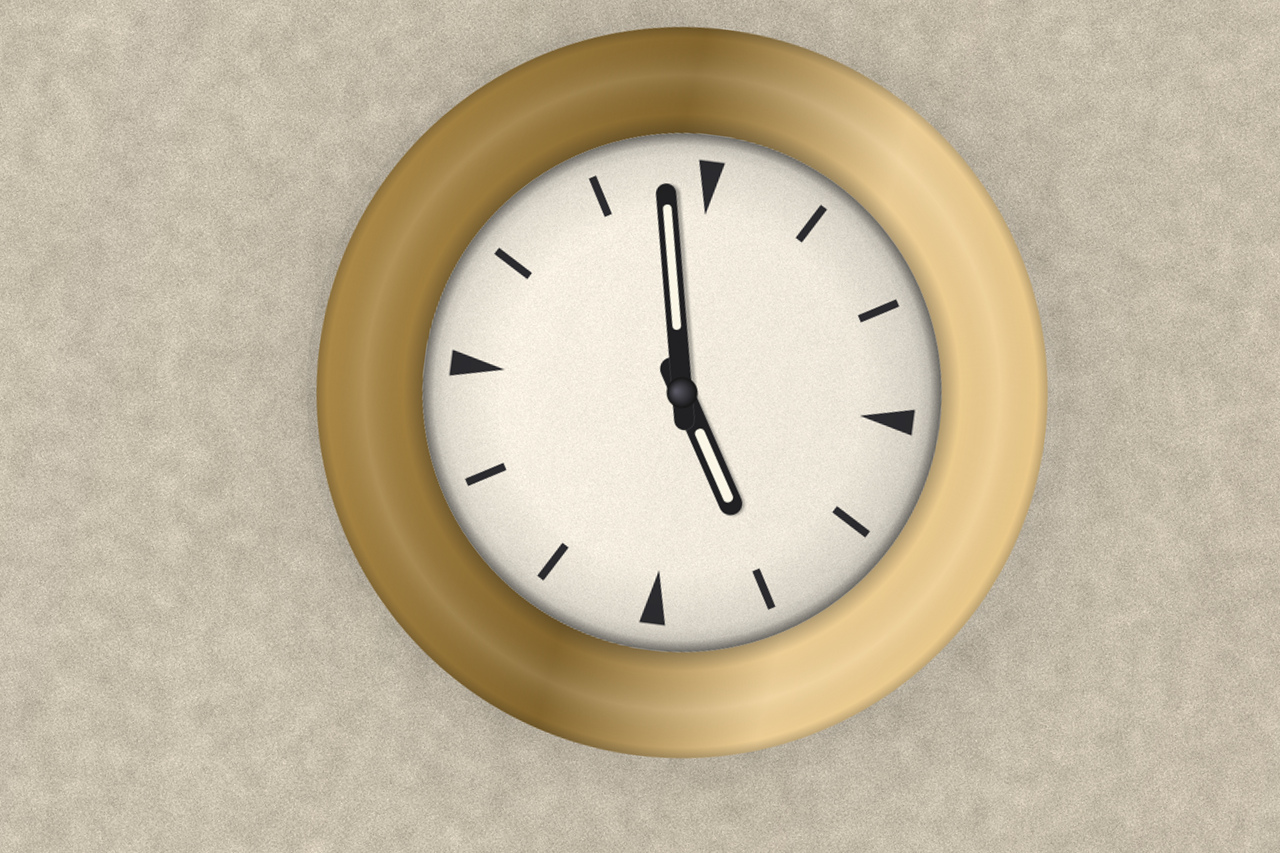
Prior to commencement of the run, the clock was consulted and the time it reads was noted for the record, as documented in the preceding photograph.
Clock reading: 4:58
